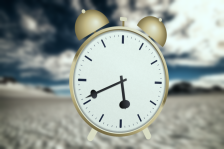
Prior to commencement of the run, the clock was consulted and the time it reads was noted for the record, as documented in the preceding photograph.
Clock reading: 5:41
